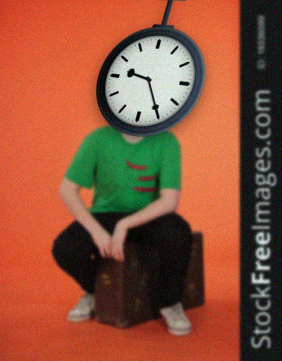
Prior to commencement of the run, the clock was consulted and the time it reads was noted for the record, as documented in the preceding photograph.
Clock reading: 9:25
